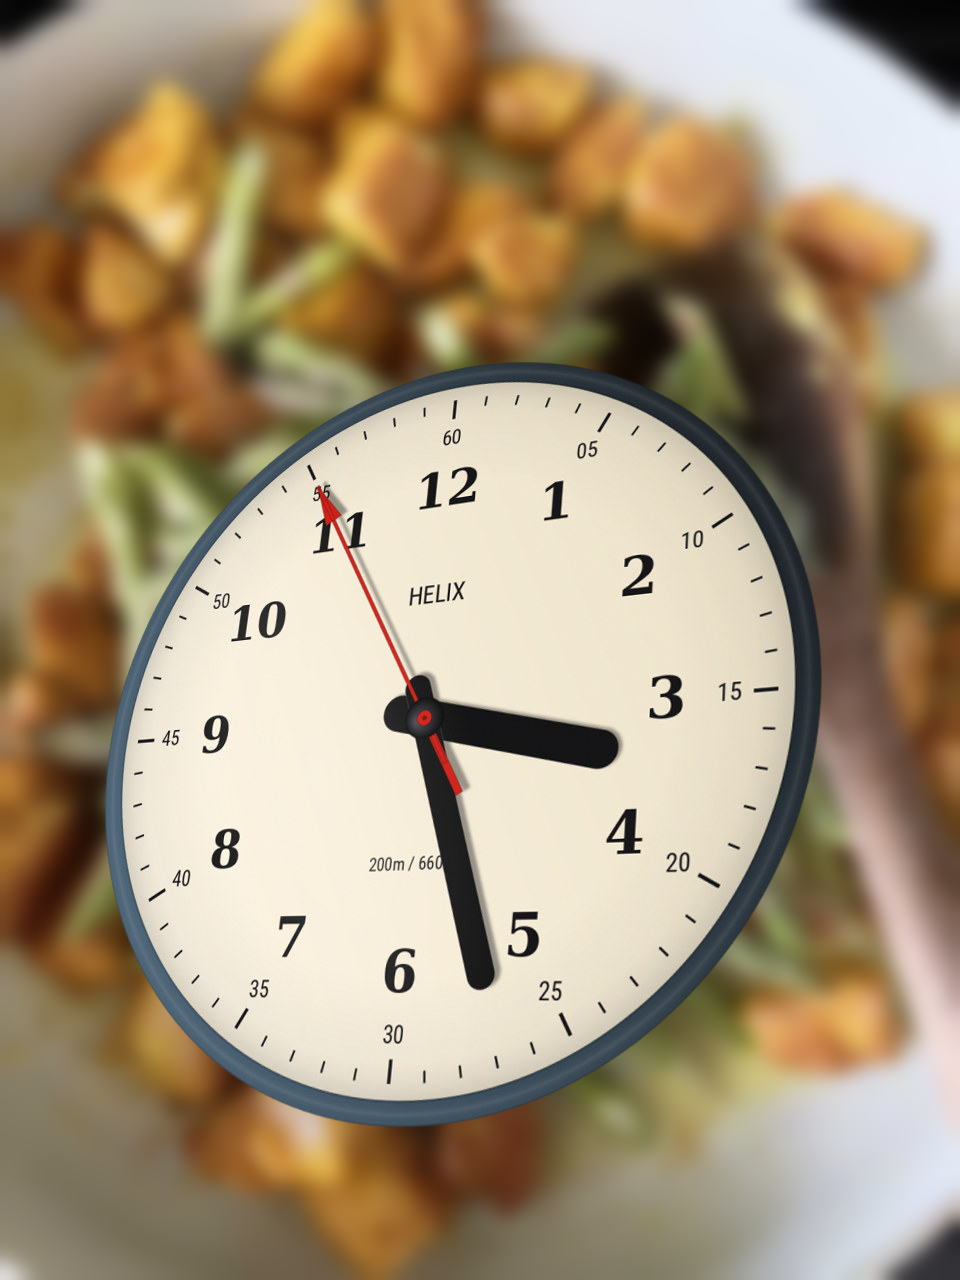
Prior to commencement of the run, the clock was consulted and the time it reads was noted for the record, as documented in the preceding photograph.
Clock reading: 3:26:55
